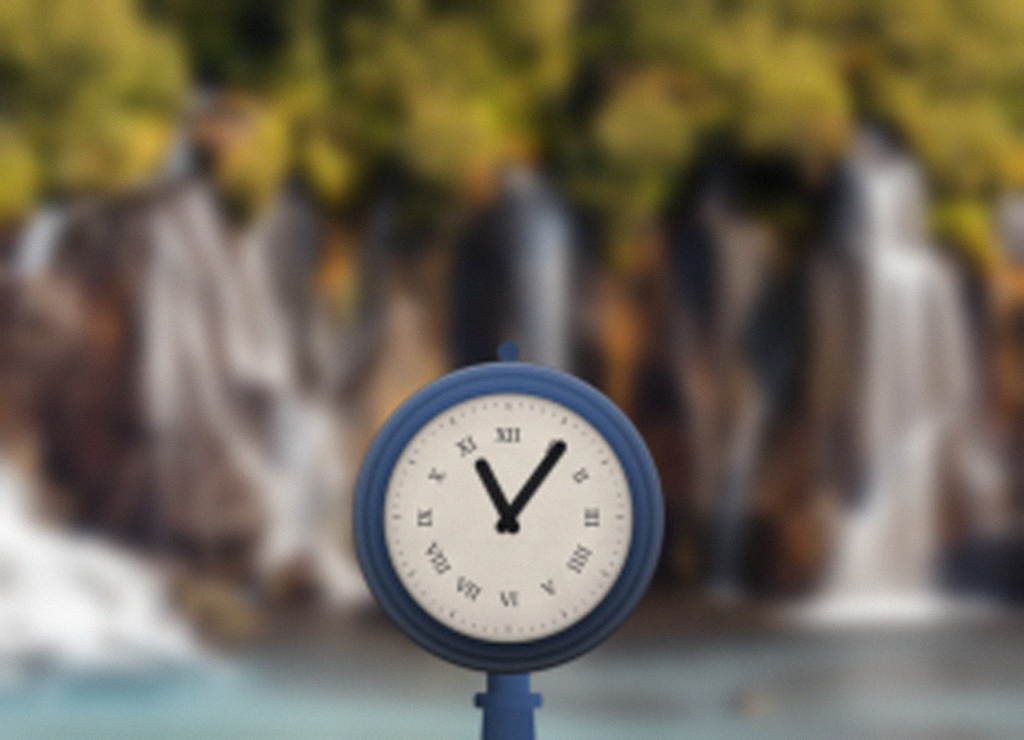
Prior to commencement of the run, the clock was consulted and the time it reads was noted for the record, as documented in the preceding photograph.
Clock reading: 11:06
